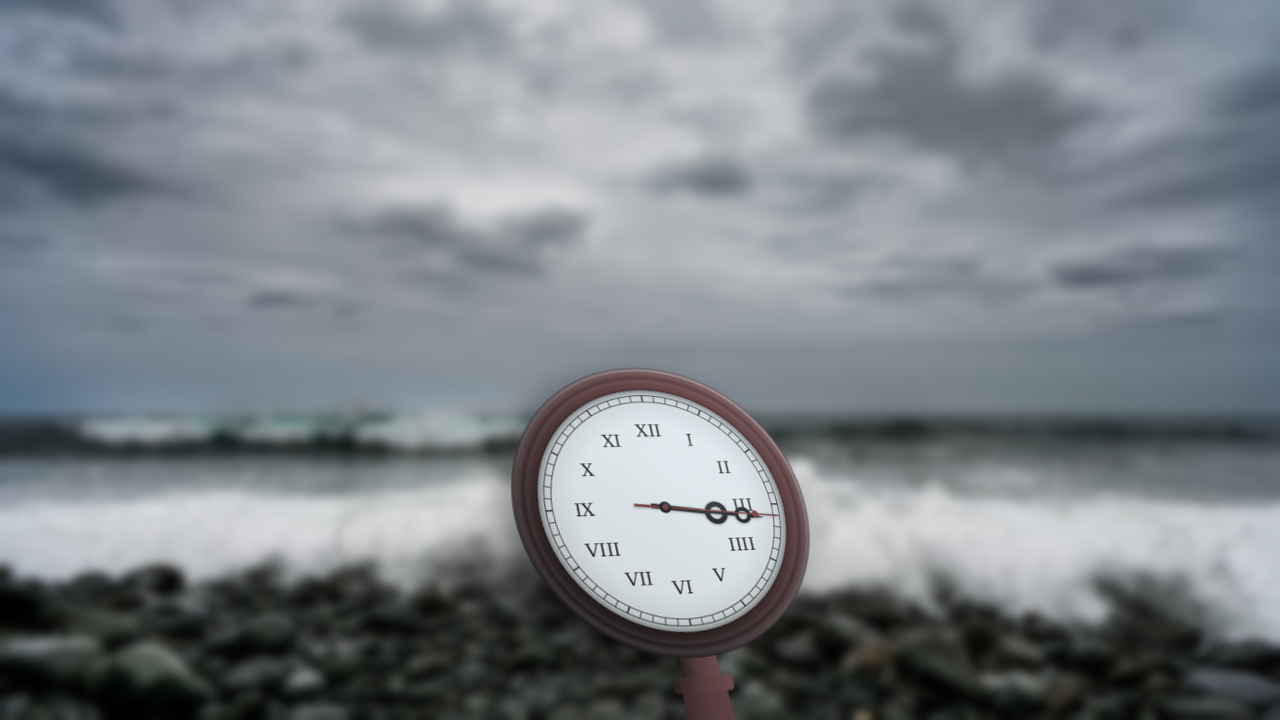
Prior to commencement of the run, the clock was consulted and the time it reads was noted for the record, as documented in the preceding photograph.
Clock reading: 3:16:16
